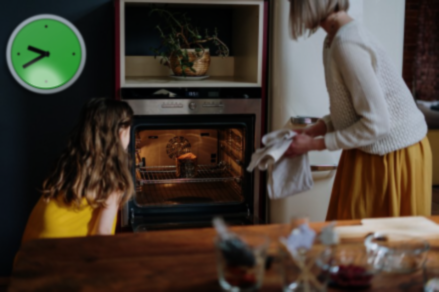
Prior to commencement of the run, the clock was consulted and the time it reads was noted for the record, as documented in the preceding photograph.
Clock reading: 9:40
